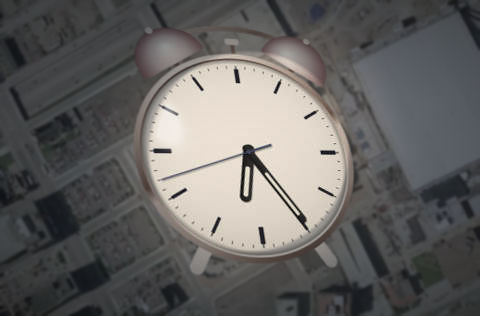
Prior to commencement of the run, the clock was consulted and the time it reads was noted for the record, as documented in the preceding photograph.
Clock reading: 6:24:42
